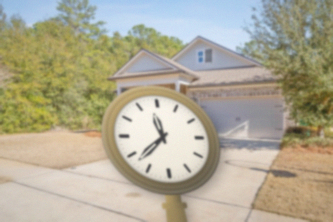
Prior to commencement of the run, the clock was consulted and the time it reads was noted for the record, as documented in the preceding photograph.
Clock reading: 11:38
